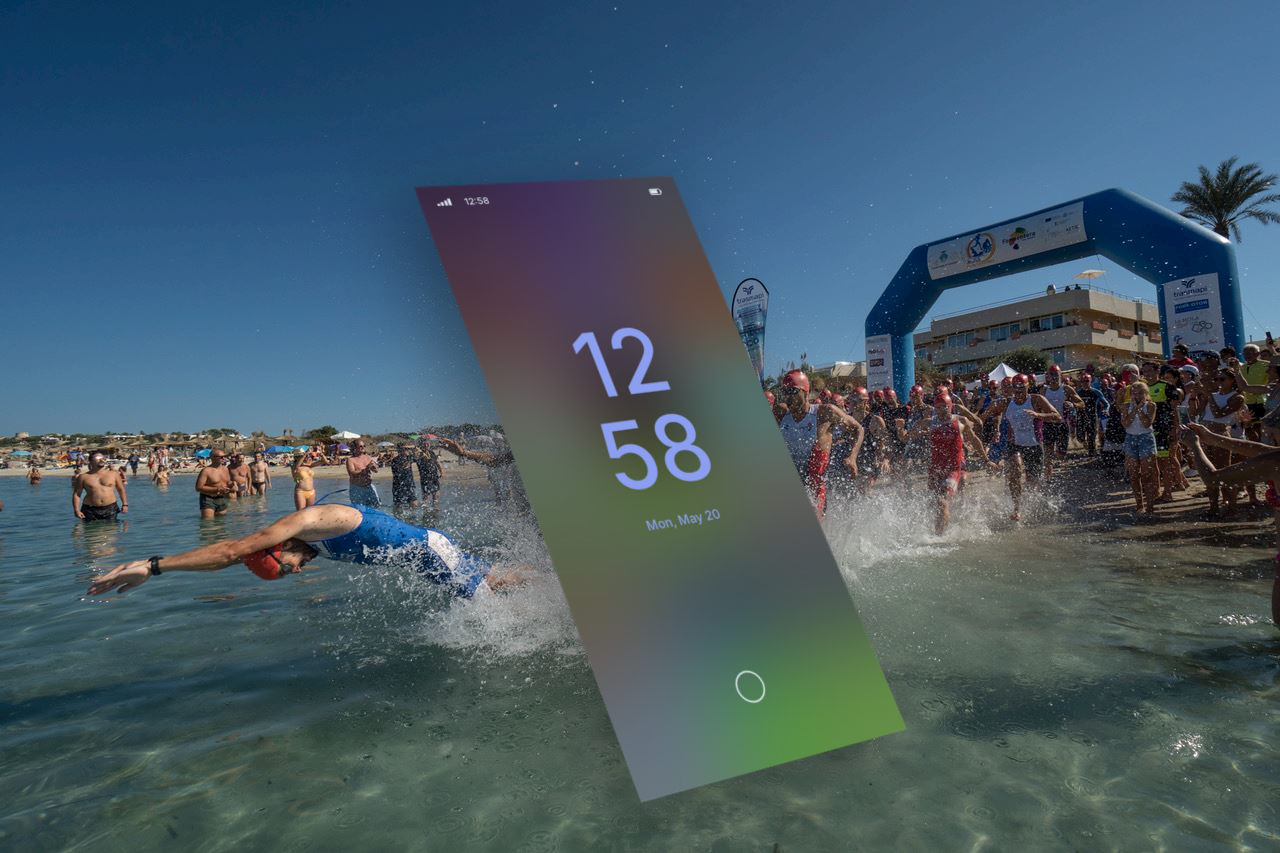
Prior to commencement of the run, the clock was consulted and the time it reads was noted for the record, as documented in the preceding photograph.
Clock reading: 12:58
